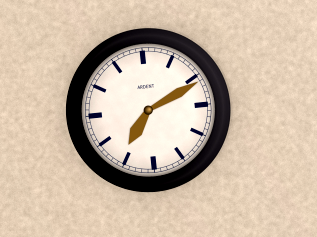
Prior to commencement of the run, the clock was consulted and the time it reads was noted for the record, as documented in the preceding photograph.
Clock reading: 7:11
